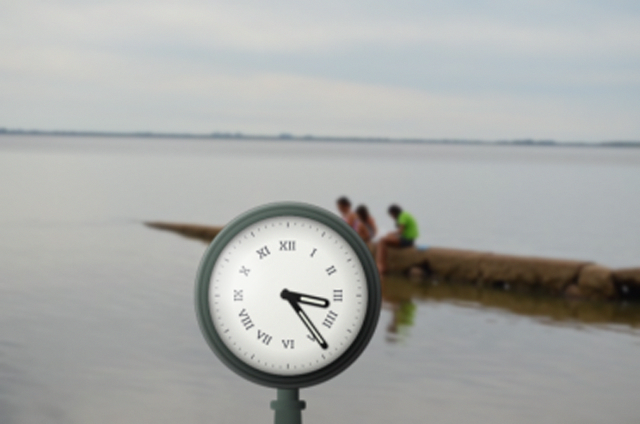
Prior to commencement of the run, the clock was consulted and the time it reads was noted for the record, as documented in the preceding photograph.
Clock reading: 3:24
